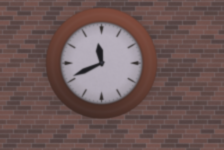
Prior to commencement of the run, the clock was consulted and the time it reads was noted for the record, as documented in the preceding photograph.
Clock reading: 11:41
